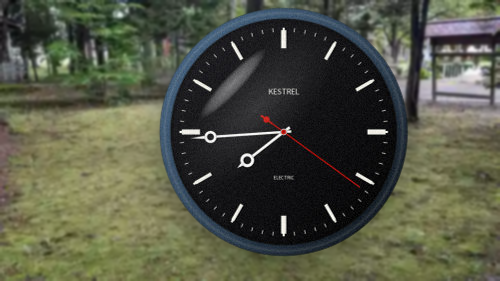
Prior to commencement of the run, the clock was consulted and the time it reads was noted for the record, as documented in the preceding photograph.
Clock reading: 7:44:21
